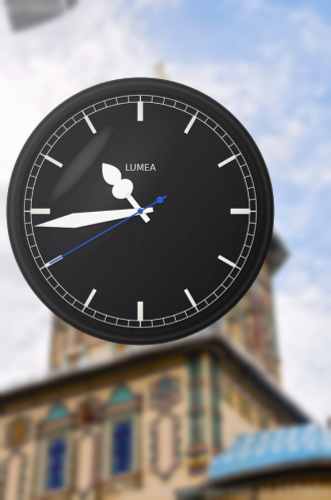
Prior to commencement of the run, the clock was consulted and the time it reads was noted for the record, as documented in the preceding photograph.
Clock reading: 10:43:40
